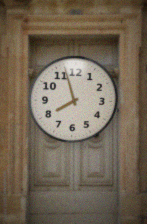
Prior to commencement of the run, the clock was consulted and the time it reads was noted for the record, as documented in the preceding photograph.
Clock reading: 7:57
